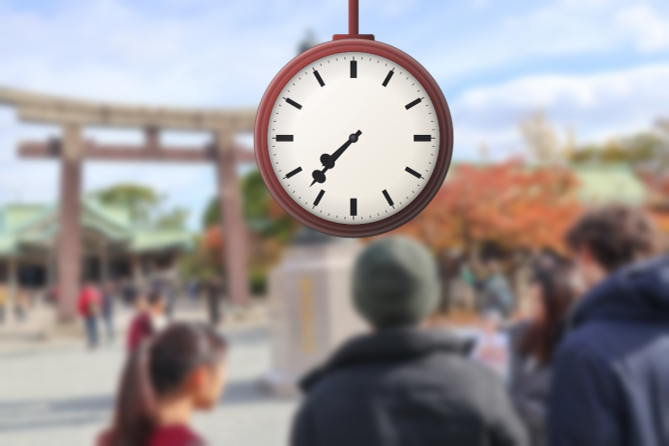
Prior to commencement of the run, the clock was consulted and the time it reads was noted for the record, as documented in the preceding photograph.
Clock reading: 7:37
